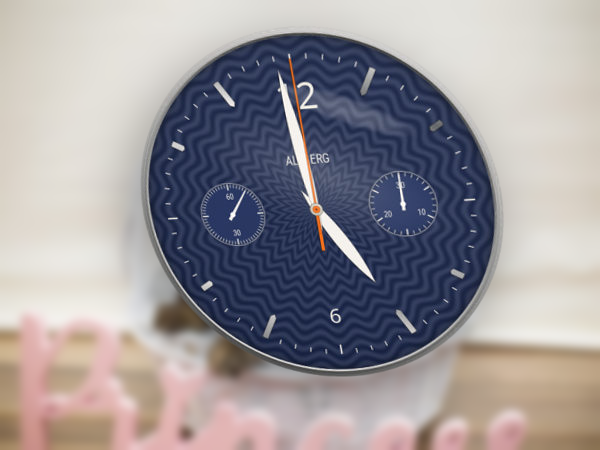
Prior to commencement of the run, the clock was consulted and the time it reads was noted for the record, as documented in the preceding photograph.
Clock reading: 4:59:06
